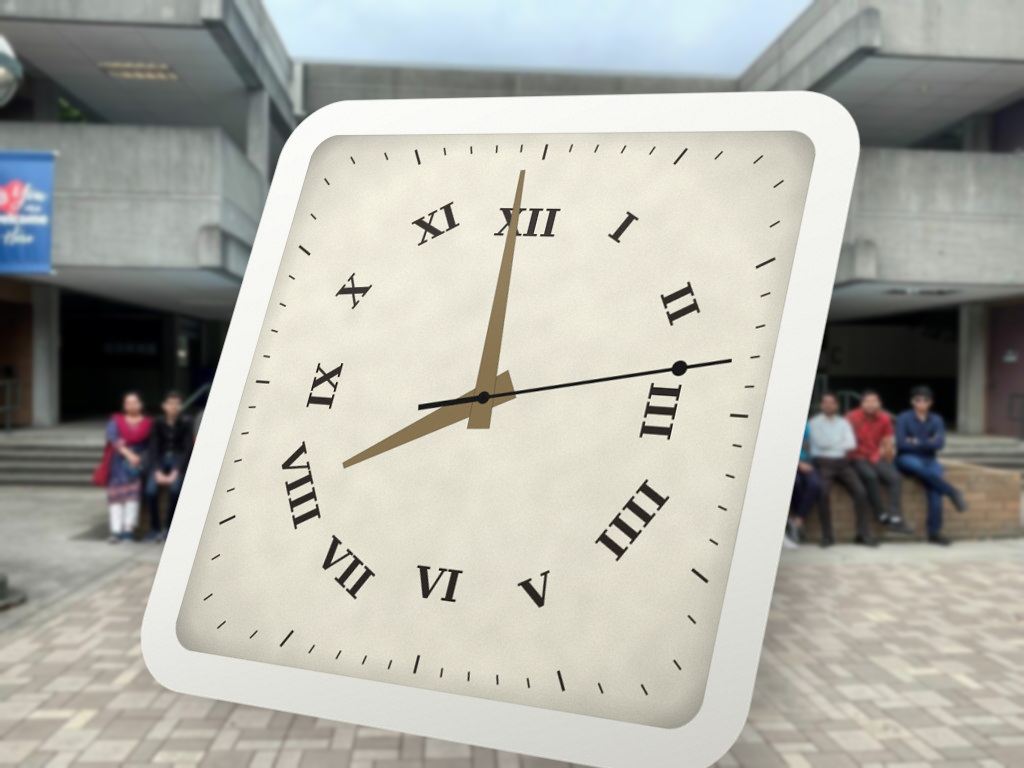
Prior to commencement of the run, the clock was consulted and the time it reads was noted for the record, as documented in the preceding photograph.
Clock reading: 7:59:13
